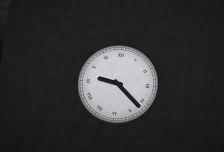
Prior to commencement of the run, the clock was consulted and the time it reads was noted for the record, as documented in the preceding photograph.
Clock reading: 9:22
